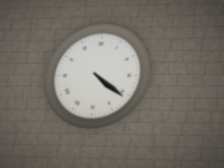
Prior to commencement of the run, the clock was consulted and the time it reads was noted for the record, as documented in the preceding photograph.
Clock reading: 4:21
